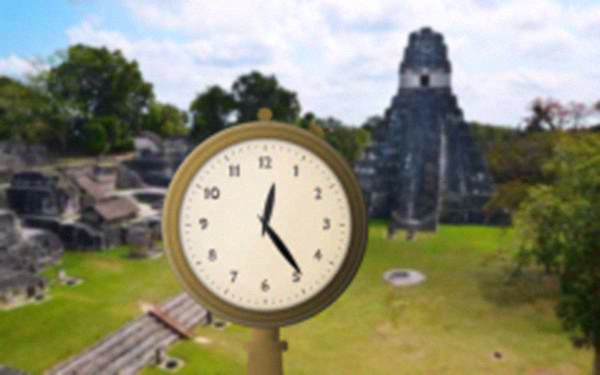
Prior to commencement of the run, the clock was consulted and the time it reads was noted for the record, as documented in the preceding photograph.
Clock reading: 12:24
